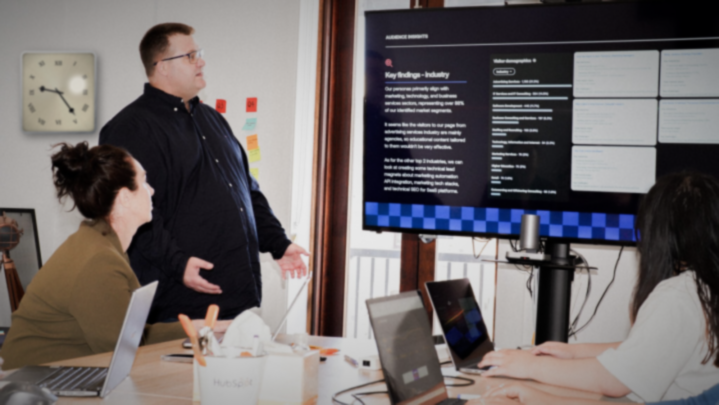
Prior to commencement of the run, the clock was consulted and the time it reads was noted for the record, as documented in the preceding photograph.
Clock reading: 9:24
